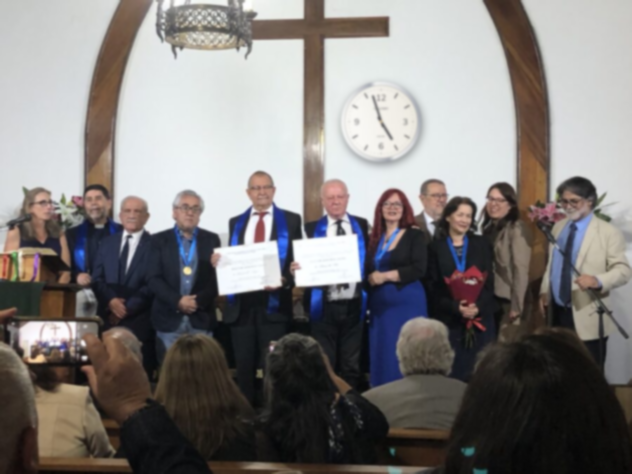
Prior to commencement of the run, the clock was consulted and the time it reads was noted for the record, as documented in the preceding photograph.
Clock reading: 4:57
